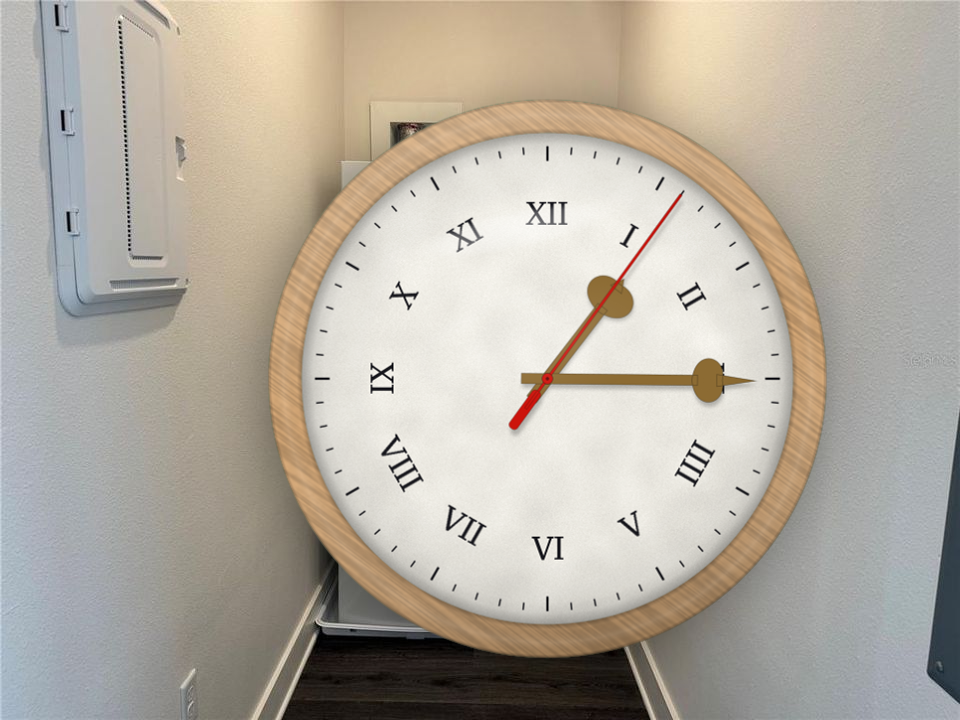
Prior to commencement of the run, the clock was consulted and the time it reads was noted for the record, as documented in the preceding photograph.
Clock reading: 1:15:06
